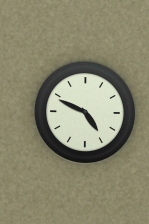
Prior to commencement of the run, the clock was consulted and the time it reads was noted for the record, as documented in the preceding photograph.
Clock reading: 4:49
